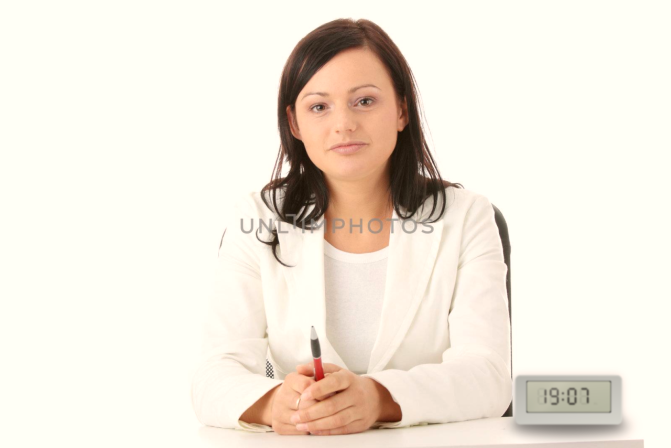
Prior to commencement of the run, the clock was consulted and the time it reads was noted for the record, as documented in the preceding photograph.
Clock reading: 19:07
